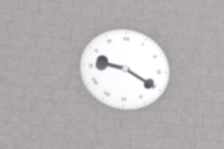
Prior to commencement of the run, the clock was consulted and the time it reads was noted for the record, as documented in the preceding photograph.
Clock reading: 9:20
